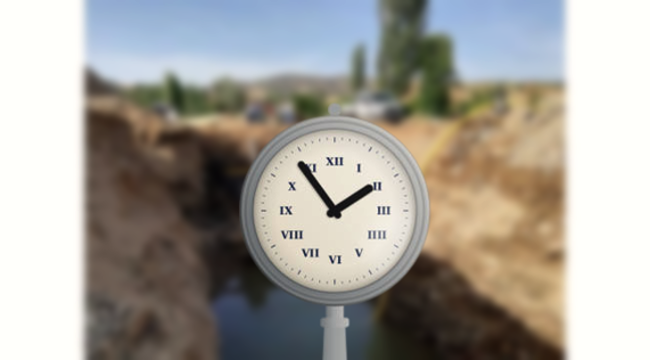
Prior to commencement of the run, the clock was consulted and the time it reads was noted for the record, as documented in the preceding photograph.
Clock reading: 1:54
